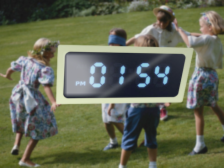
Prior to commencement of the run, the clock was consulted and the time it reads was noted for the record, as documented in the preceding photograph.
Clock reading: 1:54
